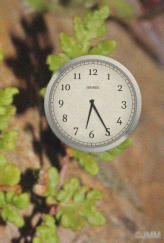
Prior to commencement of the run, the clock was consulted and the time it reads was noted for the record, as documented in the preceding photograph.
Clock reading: 6:25
